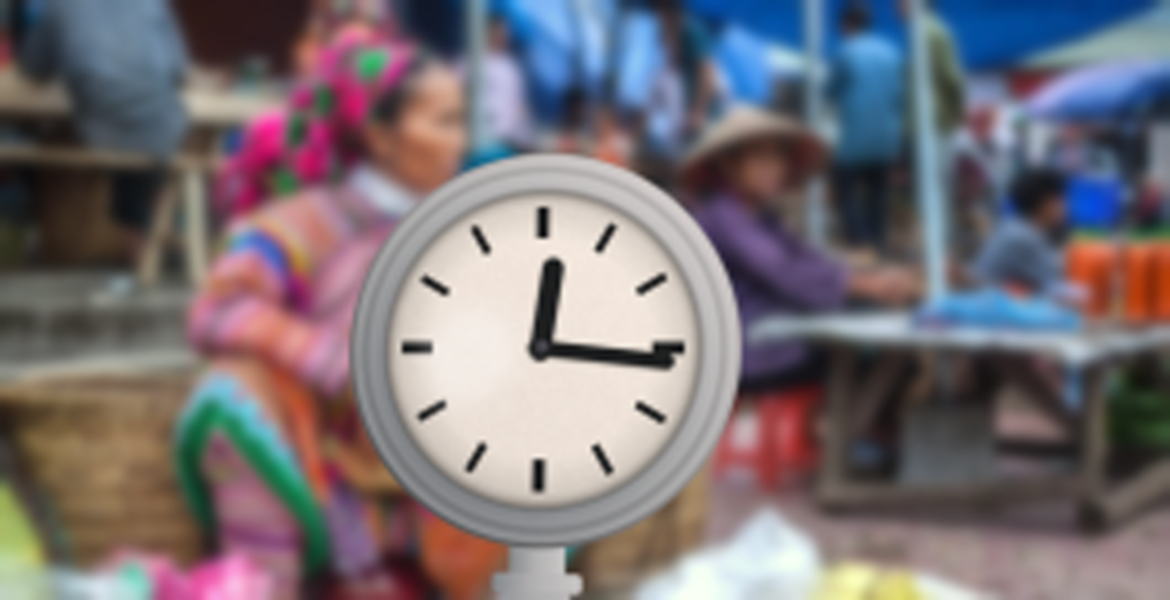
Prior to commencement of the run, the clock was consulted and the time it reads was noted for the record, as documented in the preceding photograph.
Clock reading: 12:16
